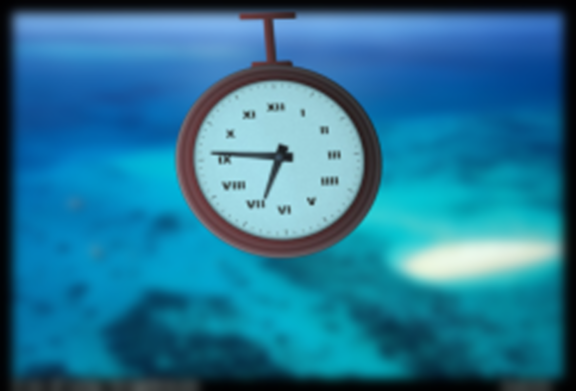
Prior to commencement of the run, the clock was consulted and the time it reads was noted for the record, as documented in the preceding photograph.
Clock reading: 6:46
